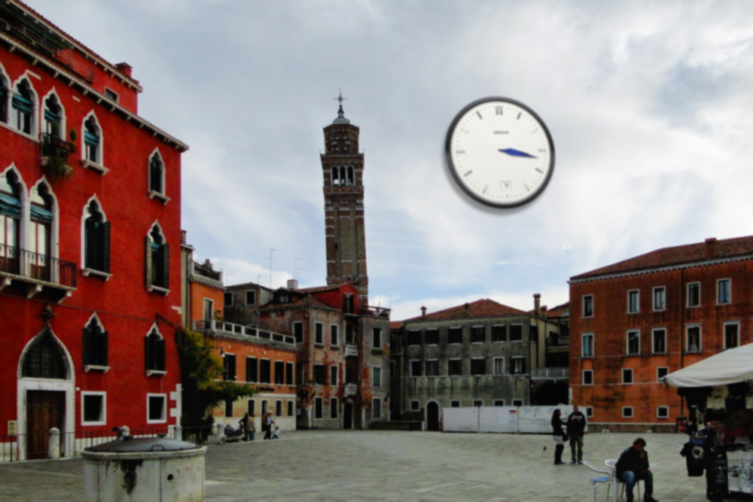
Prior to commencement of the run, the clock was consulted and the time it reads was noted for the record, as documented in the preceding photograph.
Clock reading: 3:17
